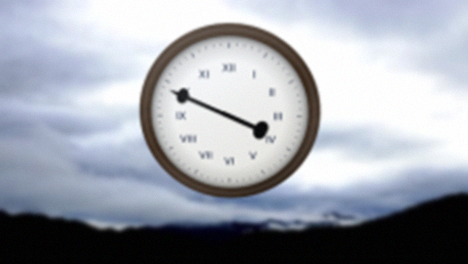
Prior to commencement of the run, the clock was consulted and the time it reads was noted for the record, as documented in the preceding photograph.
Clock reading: 3:49
